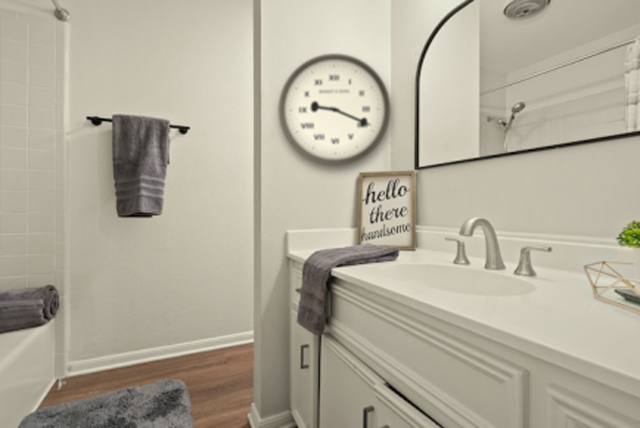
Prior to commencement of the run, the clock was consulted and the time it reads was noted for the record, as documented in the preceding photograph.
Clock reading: 9:19
